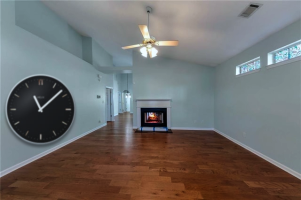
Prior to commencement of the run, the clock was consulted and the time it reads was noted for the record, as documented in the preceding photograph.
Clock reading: 11:08
